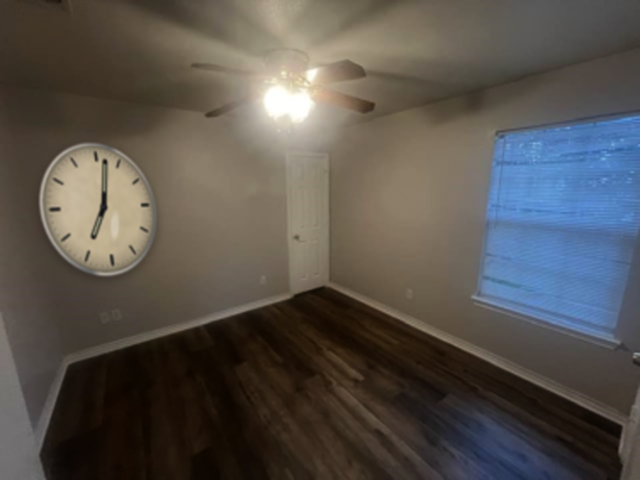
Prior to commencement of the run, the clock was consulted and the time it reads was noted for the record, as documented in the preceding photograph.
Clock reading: 7:02
